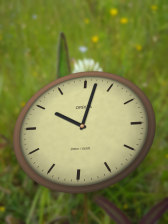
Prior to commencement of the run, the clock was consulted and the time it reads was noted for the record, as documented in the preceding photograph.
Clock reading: 10:02
